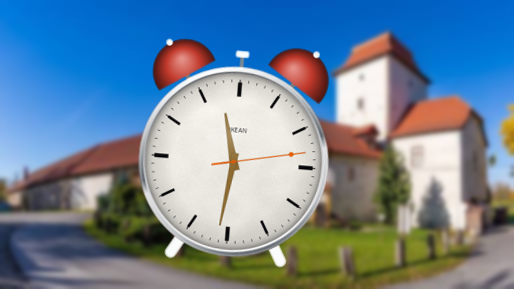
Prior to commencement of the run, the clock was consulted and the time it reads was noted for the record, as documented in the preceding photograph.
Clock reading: 11:31:13
